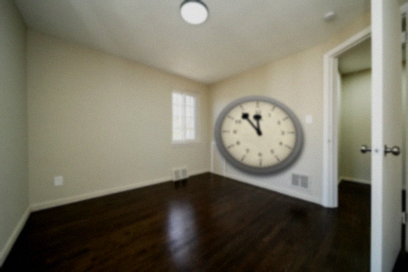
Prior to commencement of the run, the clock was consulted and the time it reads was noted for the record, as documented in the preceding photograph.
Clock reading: 11:54
